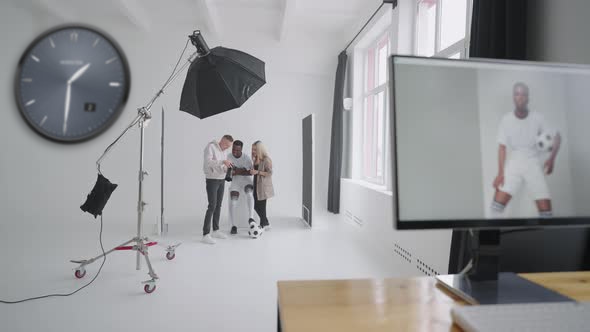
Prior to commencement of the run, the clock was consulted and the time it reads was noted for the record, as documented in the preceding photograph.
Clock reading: 1:30
